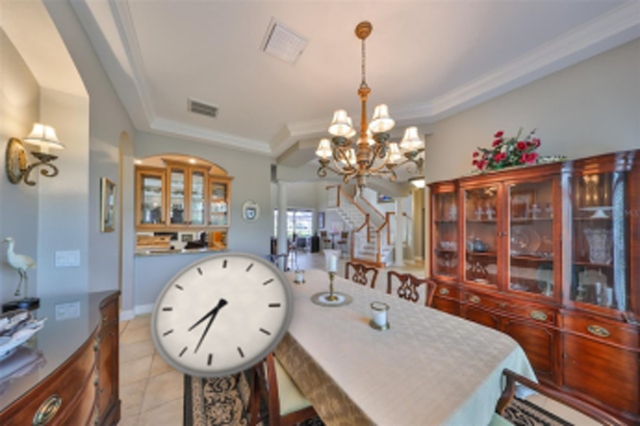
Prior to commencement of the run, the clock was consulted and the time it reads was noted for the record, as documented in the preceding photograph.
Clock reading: 7:33
